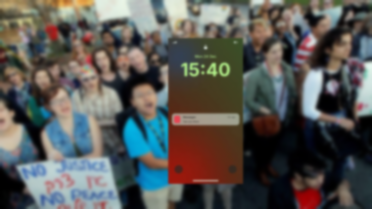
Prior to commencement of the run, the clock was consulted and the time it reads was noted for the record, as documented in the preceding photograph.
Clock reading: 15:40
